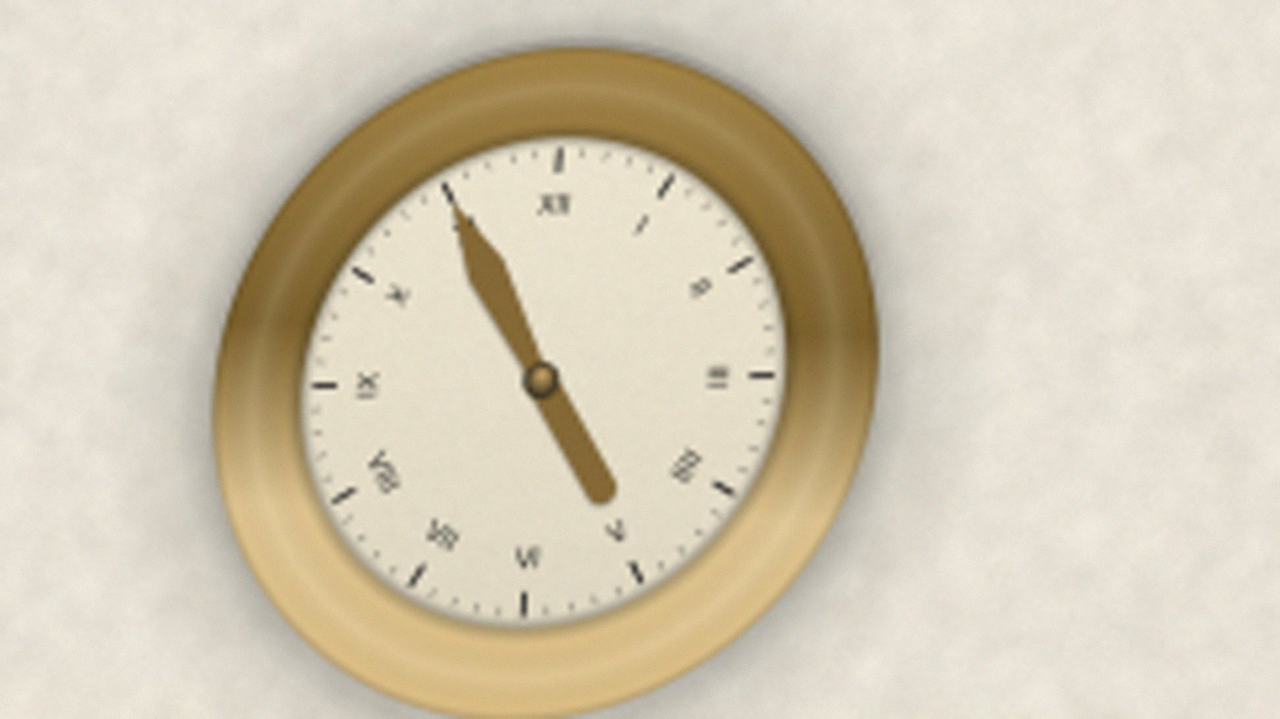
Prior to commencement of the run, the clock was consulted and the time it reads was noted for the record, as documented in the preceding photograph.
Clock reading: 4:55
